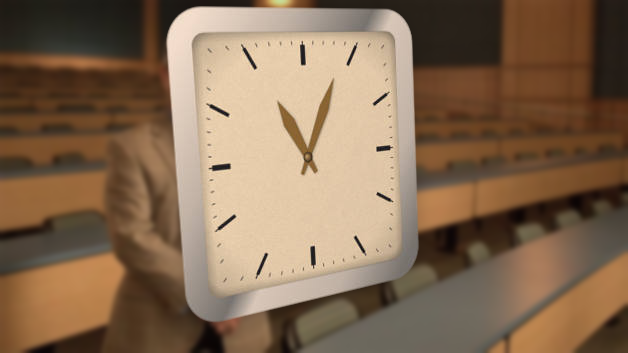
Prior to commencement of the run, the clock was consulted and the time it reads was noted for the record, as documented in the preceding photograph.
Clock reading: 11:04
